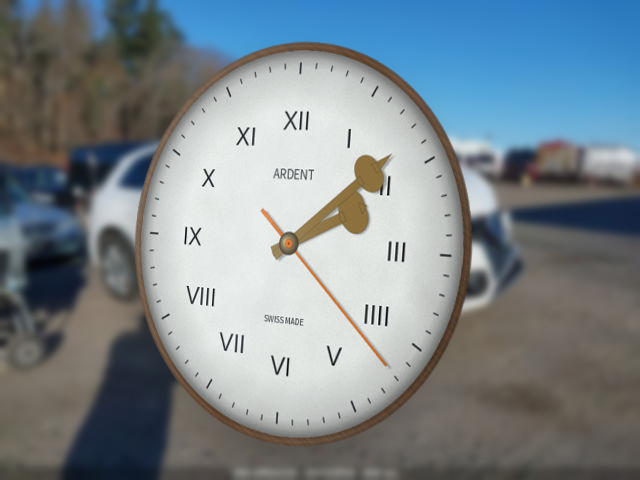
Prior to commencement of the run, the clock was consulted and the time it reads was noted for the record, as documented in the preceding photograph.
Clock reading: 2:08:22
